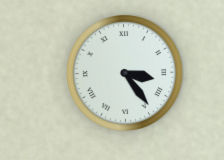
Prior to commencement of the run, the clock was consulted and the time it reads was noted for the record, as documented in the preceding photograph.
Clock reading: 3:24
